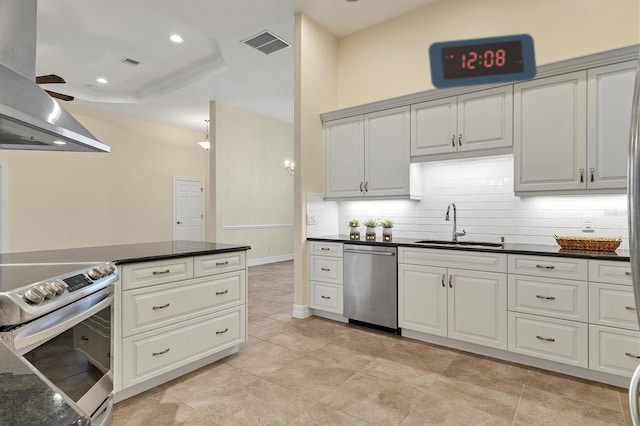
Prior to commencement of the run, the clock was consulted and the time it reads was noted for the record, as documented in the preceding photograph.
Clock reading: 12:08
